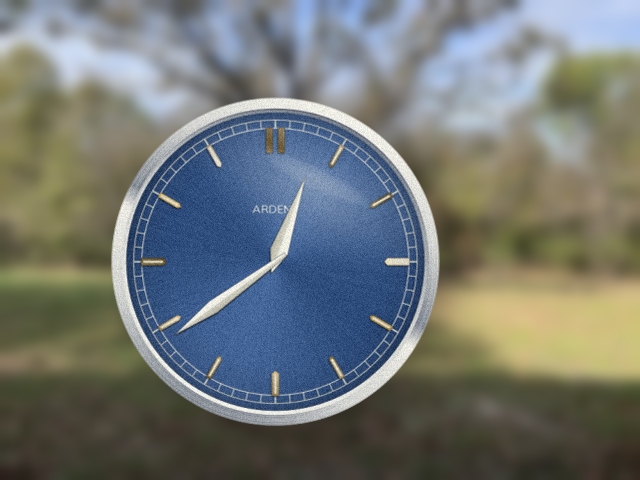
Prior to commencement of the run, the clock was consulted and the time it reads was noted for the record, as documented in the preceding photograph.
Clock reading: 12:39
